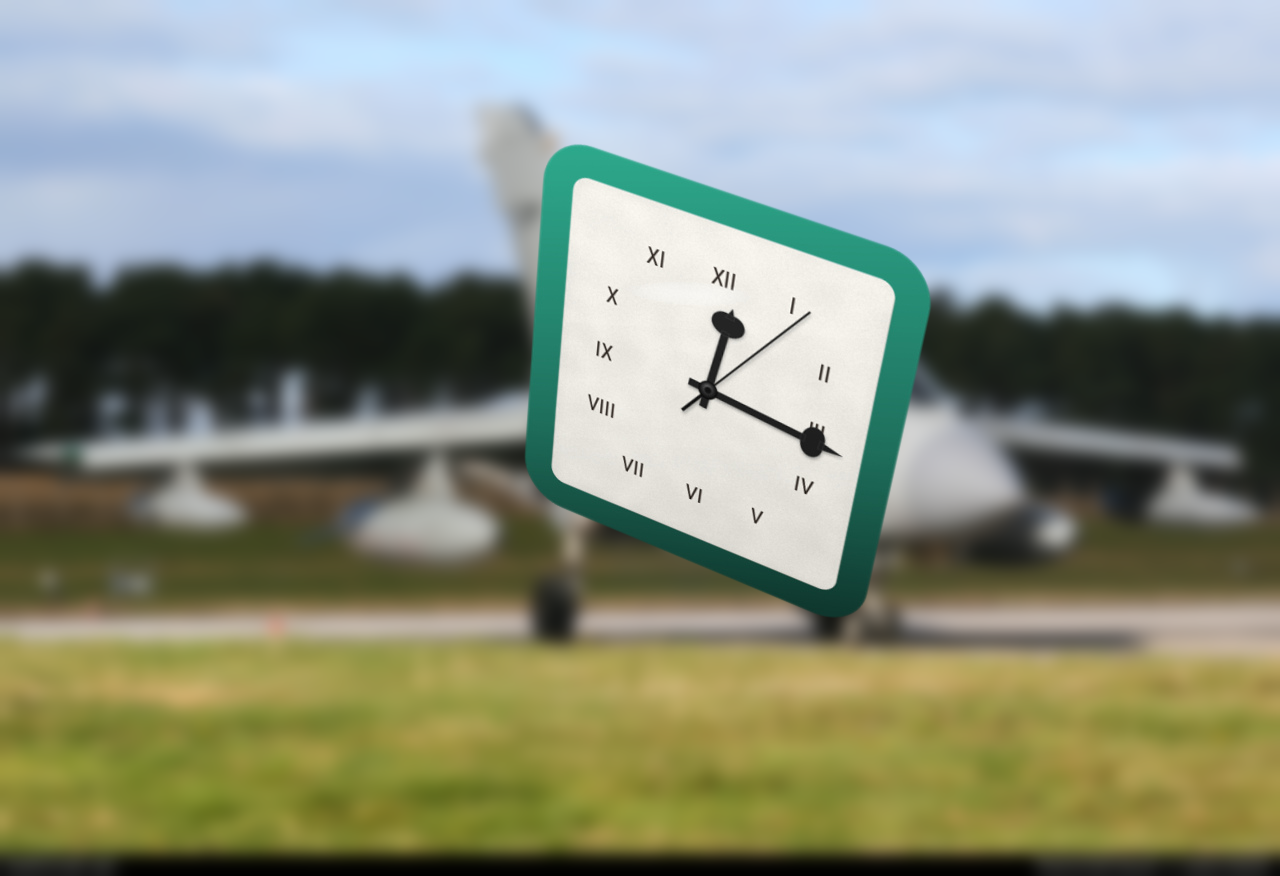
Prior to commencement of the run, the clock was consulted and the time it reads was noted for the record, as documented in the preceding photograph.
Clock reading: 12:16:06
